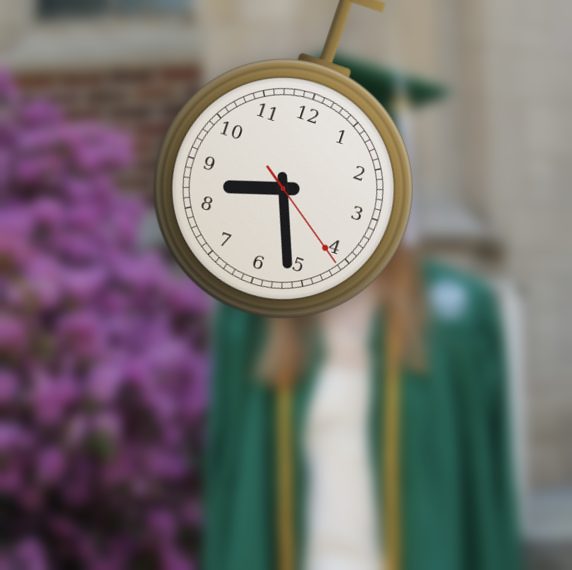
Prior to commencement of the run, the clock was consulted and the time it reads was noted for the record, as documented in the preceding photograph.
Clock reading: 8:26:21
